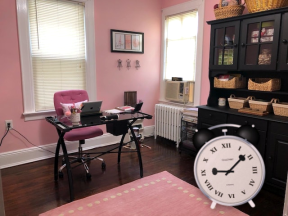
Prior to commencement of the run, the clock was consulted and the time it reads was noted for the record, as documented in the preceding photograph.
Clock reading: 9:08
